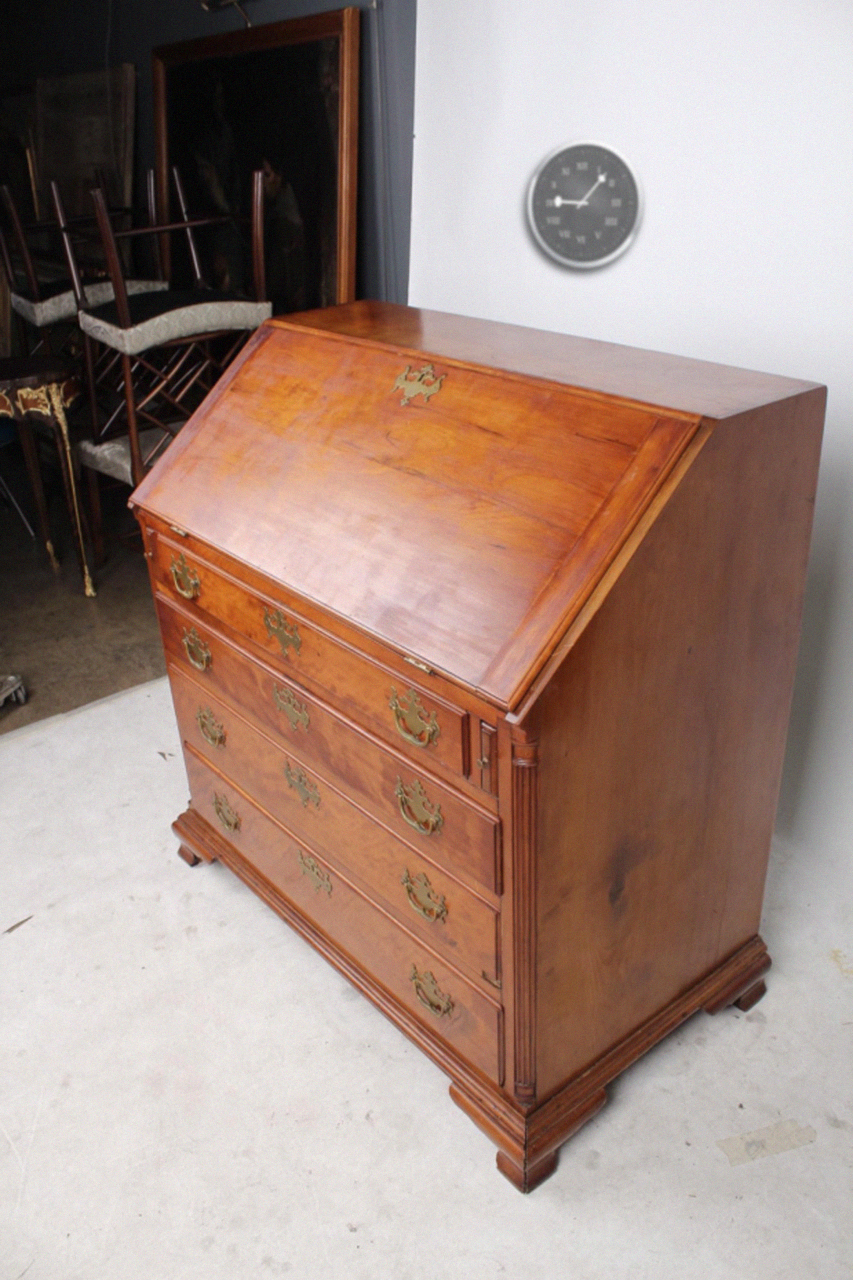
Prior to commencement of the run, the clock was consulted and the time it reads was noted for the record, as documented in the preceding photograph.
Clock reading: 9:07
